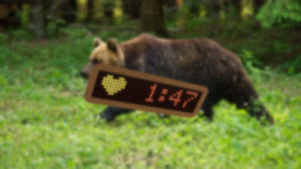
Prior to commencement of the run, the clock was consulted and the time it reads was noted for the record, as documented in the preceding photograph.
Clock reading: 1:47
